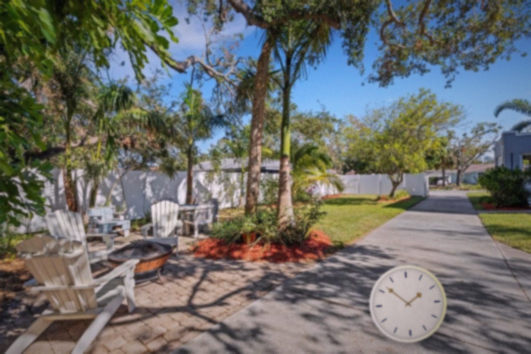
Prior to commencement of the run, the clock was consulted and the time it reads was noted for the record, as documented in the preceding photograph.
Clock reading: 1:52
